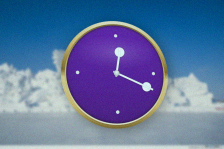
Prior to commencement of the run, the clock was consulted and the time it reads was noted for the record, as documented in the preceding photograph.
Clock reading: 12:19
